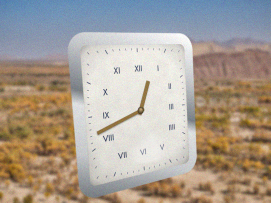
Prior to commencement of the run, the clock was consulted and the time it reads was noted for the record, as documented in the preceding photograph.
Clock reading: 12:42
